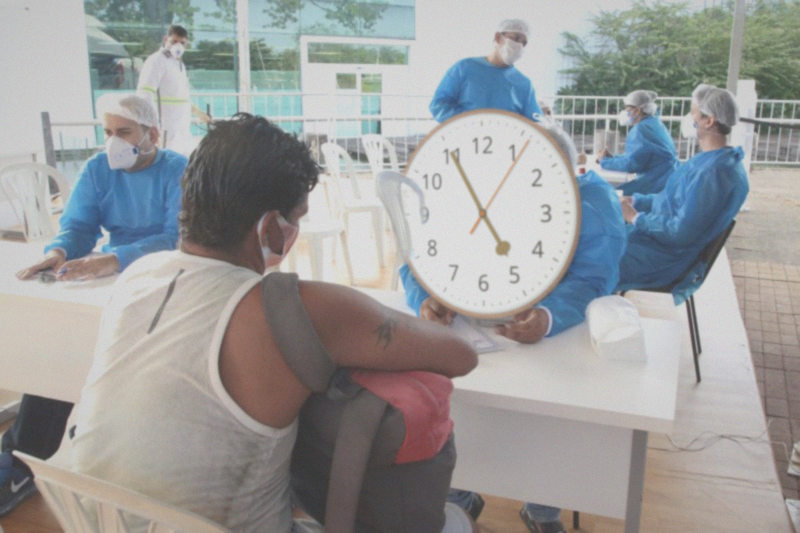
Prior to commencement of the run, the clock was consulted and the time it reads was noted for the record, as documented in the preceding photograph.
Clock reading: 4:55:06
